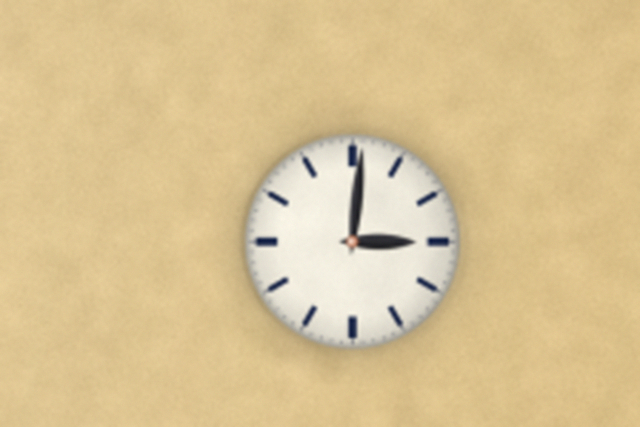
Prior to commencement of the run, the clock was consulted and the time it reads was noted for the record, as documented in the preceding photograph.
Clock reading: 3:01
